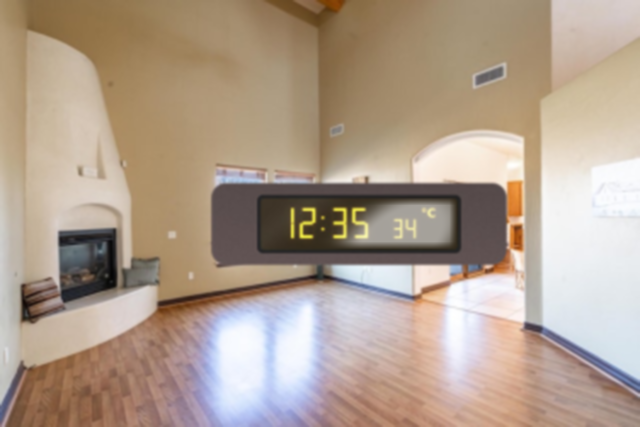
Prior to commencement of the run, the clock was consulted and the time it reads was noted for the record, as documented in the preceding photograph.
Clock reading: 12:35
